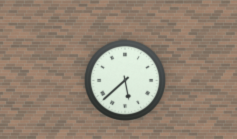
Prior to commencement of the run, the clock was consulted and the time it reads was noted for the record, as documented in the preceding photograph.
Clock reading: 5:38
